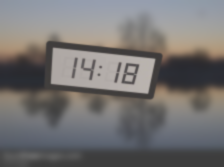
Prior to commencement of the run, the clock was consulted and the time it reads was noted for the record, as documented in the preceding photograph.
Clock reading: 14:18
